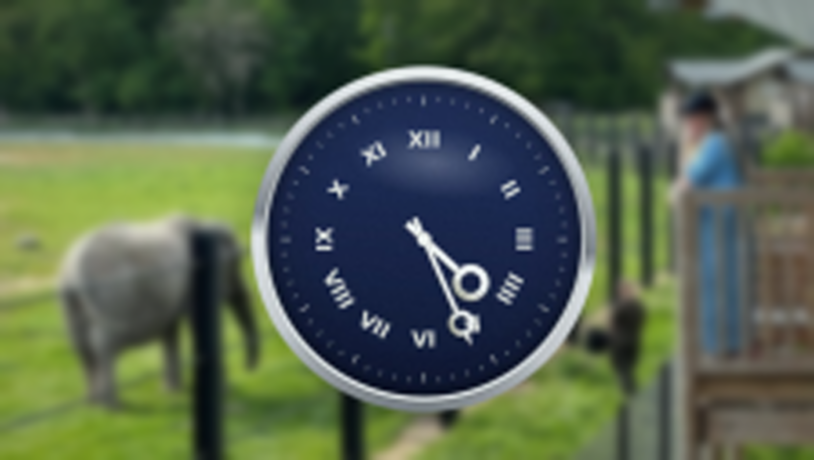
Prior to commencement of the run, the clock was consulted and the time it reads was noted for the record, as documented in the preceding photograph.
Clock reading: 4:26
